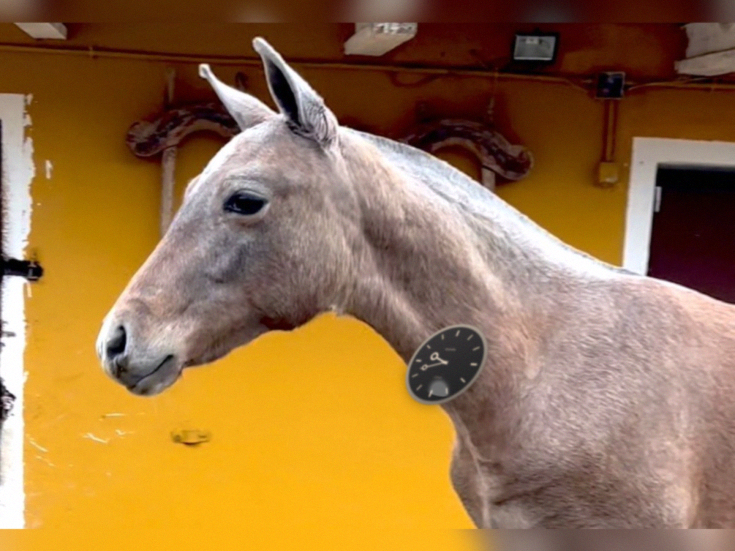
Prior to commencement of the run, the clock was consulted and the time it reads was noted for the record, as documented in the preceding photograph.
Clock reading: 9:42
